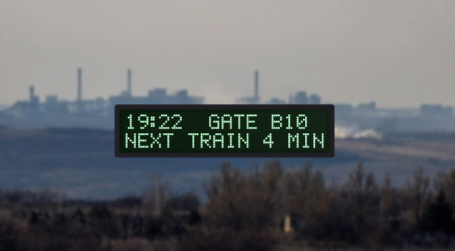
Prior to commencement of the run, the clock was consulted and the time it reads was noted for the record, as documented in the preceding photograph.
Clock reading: 19:22
